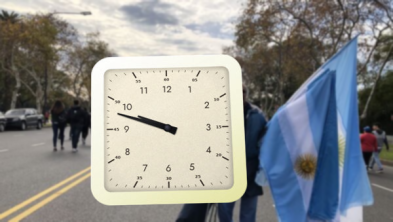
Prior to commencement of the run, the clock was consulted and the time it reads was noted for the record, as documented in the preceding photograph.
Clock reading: 9:48
